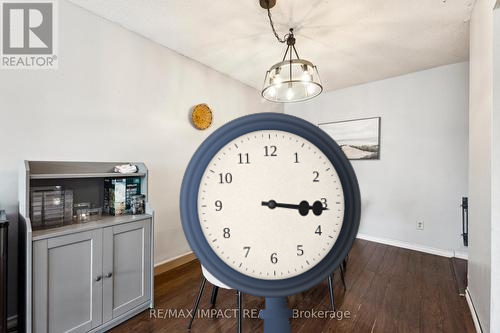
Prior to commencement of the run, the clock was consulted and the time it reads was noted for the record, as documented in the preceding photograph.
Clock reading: 3:16
